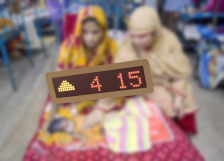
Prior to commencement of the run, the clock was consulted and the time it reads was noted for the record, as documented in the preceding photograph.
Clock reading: 4:15
